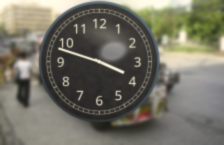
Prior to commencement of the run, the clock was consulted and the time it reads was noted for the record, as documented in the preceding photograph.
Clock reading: 3:48
